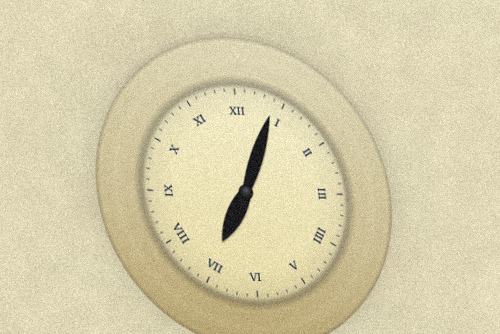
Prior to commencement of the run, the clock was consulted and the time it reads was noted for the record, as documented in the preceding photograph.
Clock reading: 7:04
